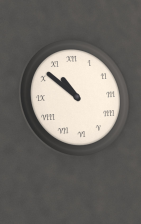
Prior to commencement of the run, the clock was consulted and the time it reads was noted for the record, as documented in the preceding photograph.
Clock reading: 10:52
